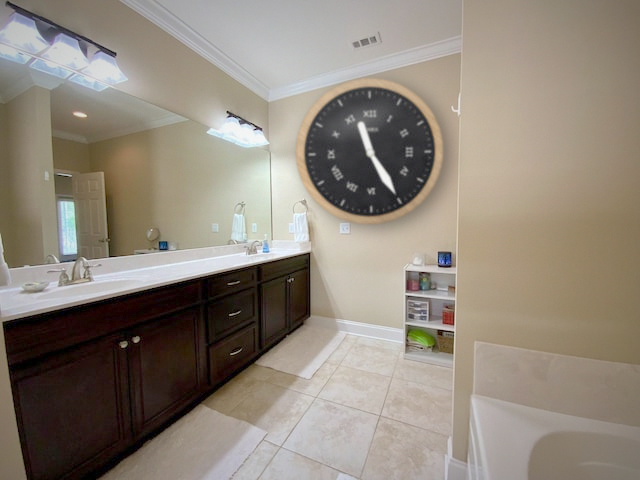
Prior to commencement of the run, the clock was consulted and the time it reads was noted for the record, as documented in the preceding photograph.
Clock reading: 11:25
